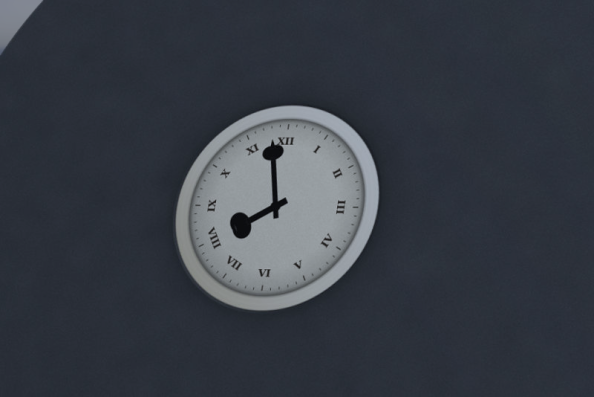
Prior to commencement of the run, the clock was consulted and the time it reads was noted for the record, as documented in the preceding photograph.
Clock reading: 7:58
